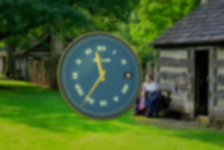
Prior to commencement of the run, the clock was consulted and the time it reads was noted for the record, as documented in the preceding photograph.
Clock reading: 11:36
